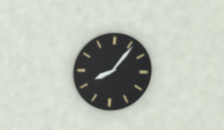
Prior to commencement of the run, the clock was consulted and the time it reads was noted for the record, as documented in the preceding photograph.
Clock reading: 8:06
